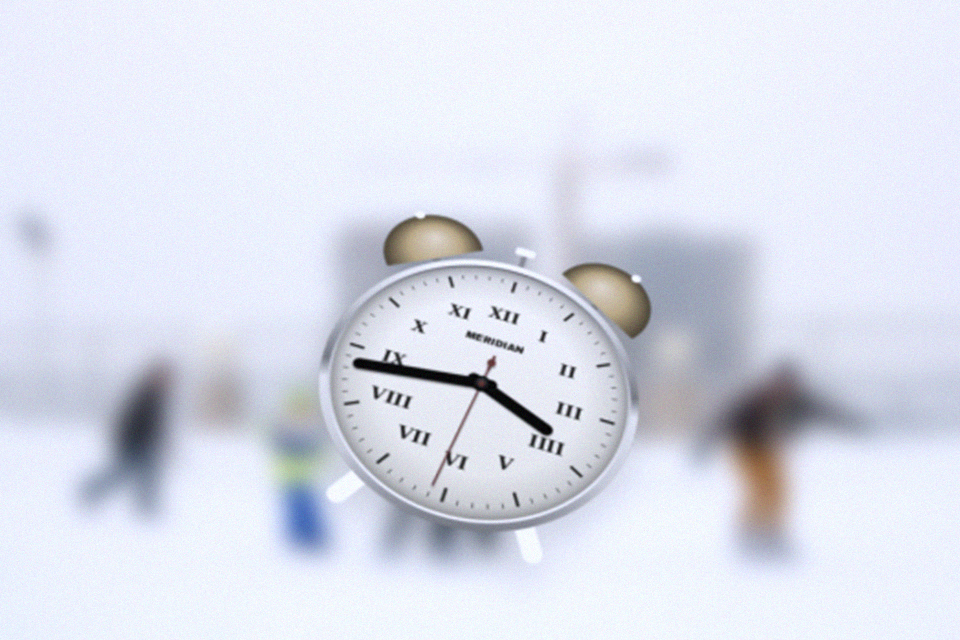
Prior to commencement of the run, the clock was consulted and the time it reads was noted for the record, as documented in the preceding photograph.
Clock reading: 3:43:31
